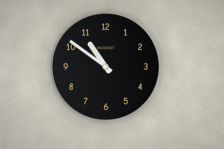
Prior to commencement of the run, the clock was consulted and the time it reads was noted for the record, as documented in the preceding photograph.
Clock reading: 10:51
